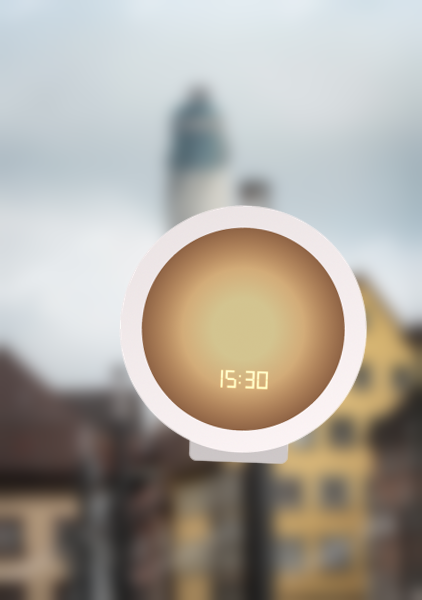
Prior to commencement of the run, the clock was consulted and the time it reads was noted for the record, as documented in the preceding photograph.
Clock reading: 15:30
